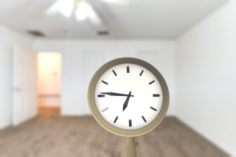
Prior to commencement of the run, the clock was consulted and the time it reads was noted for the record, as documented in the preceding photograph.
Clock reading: 6:46
